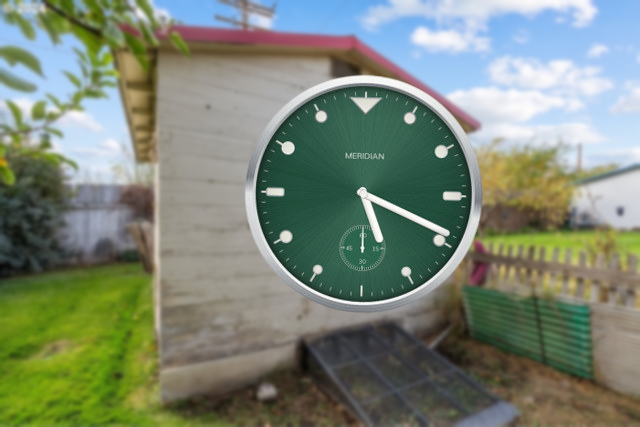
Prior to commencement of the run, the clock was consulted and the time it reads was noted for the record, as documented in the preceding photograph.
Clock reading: 5:19
